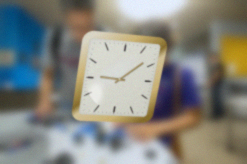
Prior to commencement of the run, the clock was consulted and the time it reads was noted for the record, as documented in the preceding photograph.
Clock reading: 9:08
